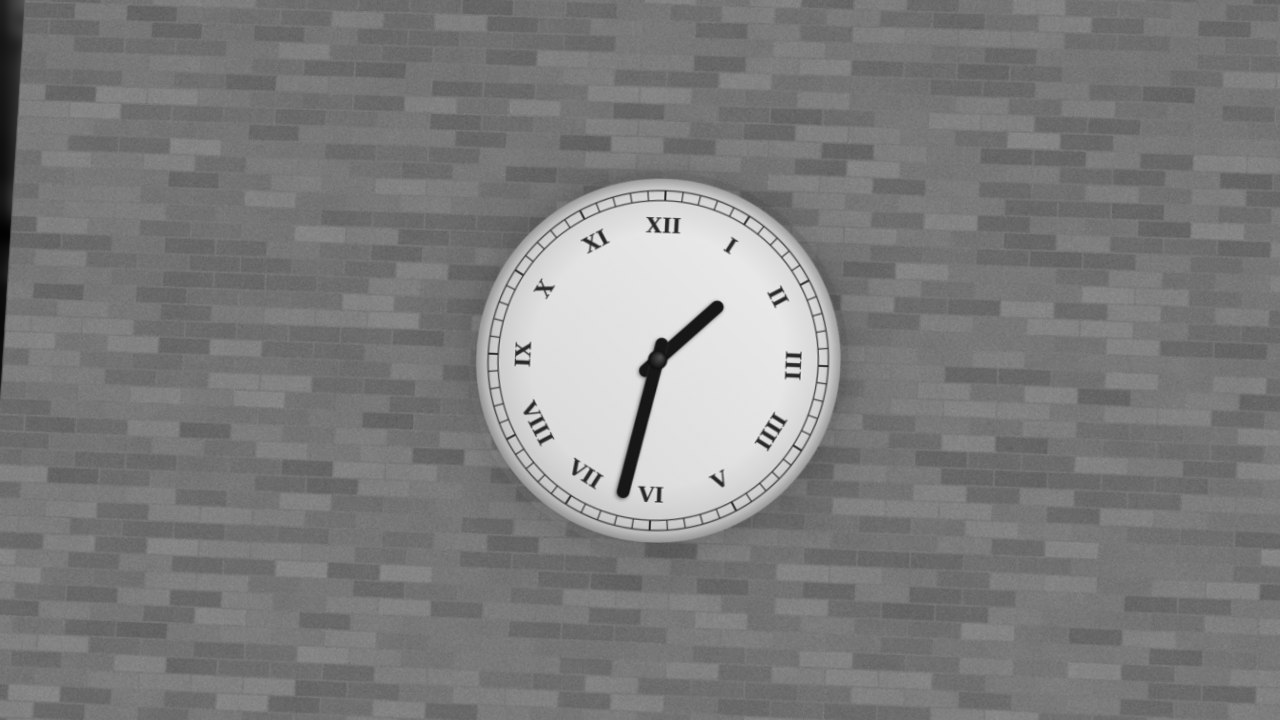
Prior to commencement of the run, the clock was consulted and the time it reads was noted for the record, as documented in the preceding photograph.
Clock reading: 1:32
